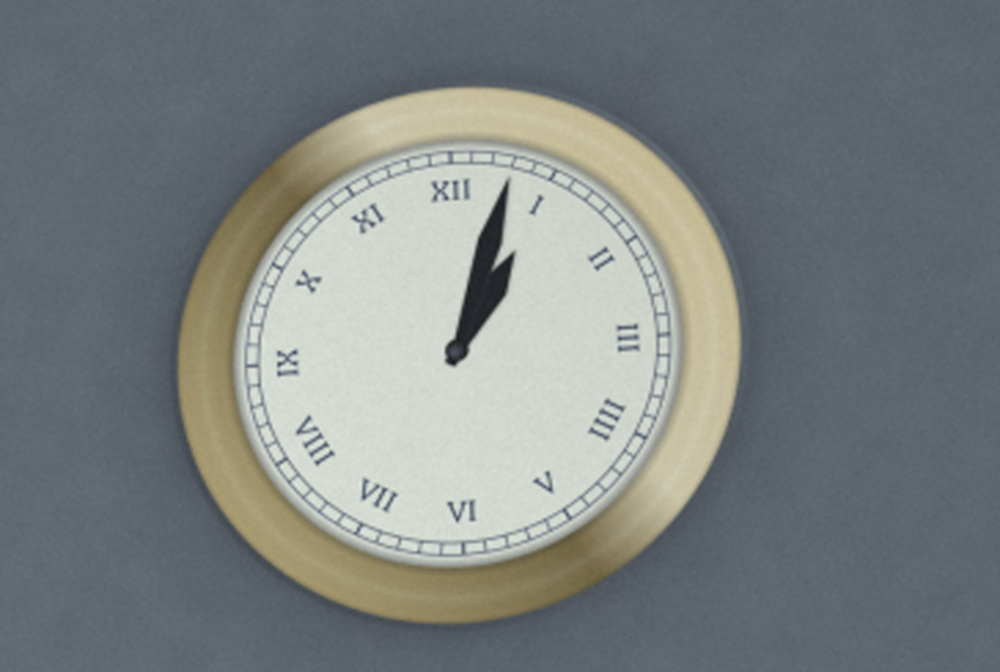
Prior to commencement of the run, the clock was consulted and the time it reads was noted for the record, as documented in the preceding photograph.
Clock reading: 1:03
